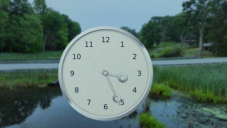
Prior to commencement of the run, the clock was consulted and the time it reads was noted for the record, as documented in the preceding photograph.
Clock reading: 3:26
